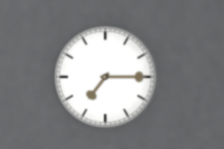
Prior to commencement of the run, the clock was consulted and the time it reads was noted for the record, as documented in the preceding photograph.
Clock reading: 7:15
